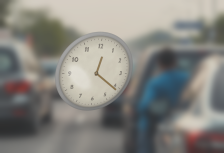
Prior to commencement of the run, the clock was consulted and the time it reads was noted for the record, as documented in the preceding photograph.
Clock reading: 12:21
